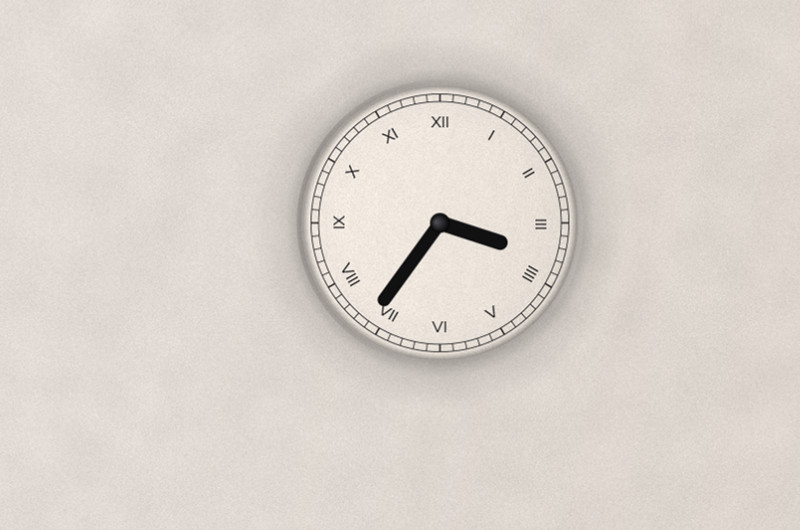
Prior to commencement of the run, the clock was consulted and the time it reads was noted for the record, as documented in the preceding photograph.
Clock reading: 3:36
